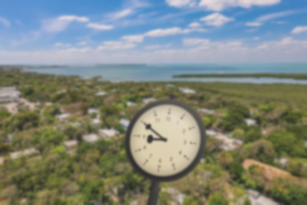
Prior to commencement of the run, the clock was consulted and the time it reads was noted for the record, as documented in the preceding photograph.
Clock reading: 8:50
